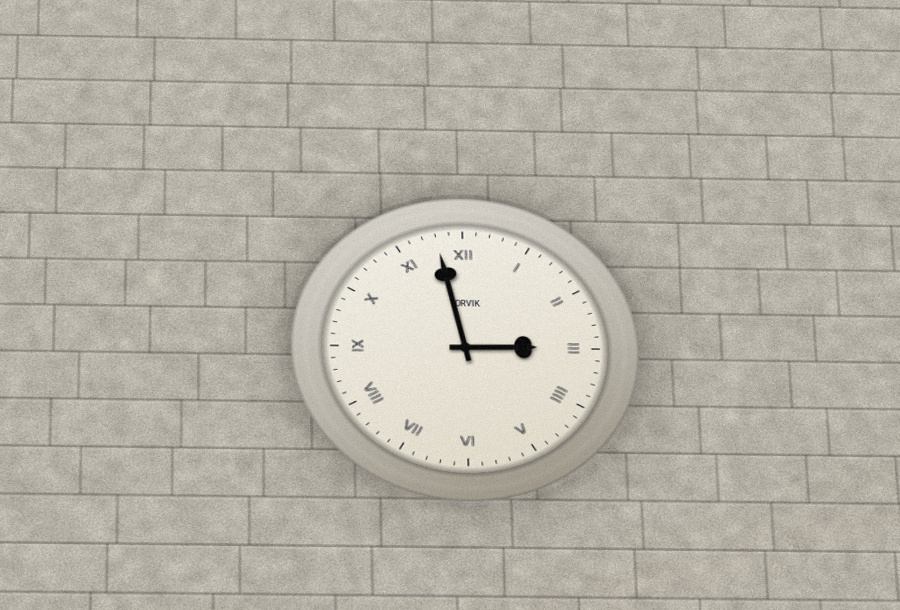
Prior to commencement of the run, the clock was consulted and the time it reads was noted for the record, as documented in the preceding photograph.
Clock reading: 2:58
